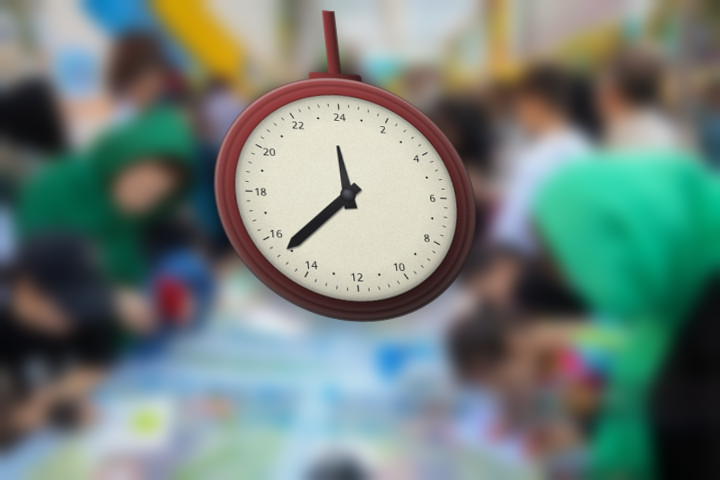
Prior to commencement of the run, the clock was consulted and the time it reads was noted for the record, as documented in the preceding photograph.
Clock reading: 23:38
